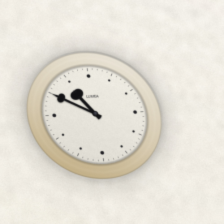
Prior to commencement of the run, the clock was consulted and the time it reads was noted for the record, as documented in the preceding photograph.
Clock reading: 10:50
